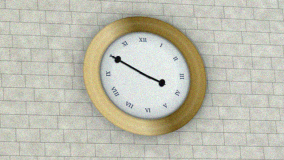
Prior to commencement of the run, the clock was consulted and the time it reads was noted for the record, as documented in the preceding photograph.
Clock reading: 3:50
